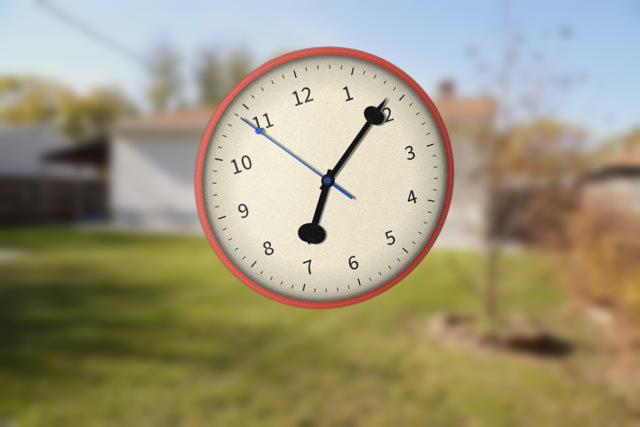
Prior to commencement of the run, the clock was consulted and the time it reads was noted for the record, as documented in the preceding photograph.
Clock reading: 7:08:54
